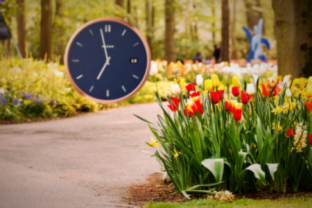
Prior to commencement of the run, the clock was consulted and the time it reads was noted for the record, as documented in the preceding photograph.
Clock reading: 6:58
